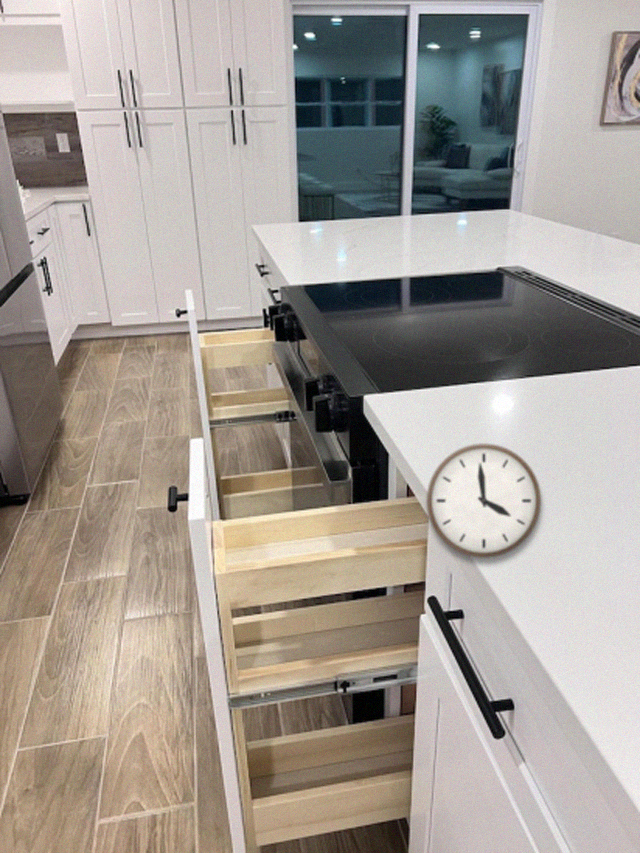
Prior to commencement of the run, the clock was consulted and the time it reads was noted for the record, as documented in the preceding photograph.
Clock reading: 3:59
